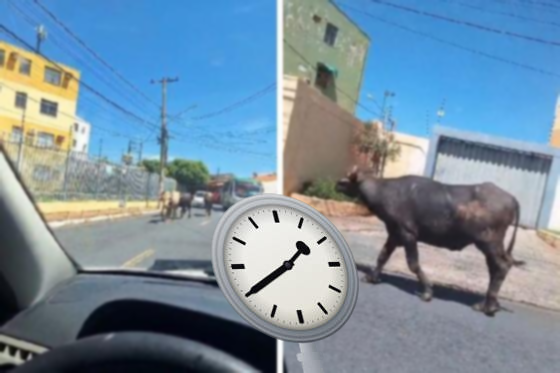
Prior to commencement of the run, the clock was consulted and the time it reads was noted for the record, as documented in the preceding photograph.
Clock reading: 1:40
